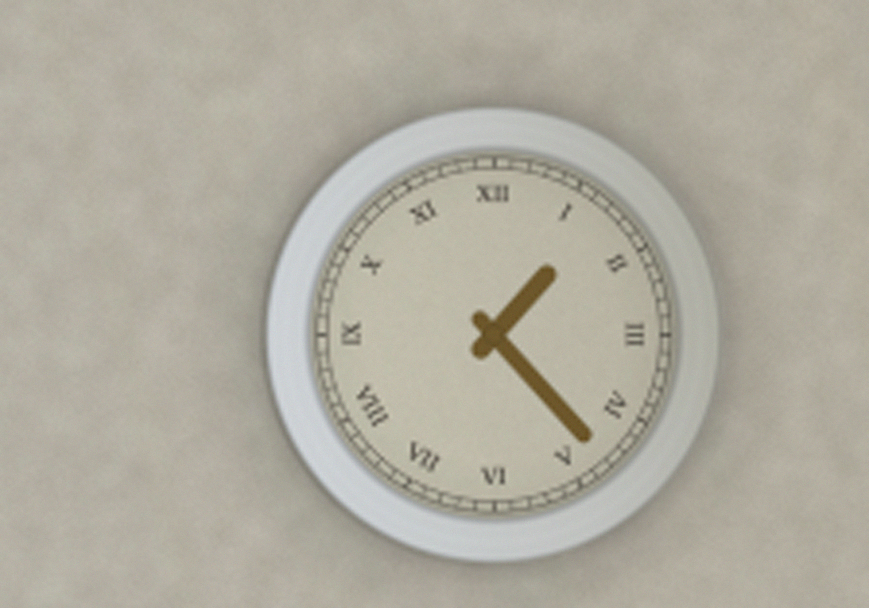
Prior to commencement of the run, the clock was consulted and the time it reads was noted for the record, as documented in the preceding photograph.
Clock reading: 1:23
